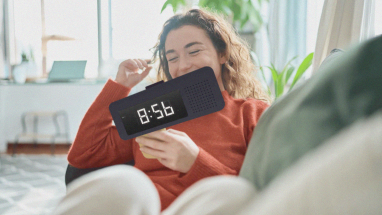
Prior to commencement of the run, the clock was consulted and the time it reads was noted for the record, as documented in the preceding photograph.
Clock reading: 8:56
